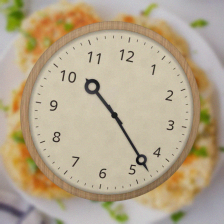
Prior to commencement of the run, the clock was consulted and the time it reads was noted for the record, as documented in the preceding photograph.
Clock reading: 10:23
